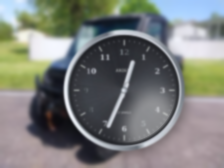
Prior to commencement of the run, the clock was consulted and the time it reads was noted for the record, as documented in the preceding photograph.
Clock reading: 12:34
